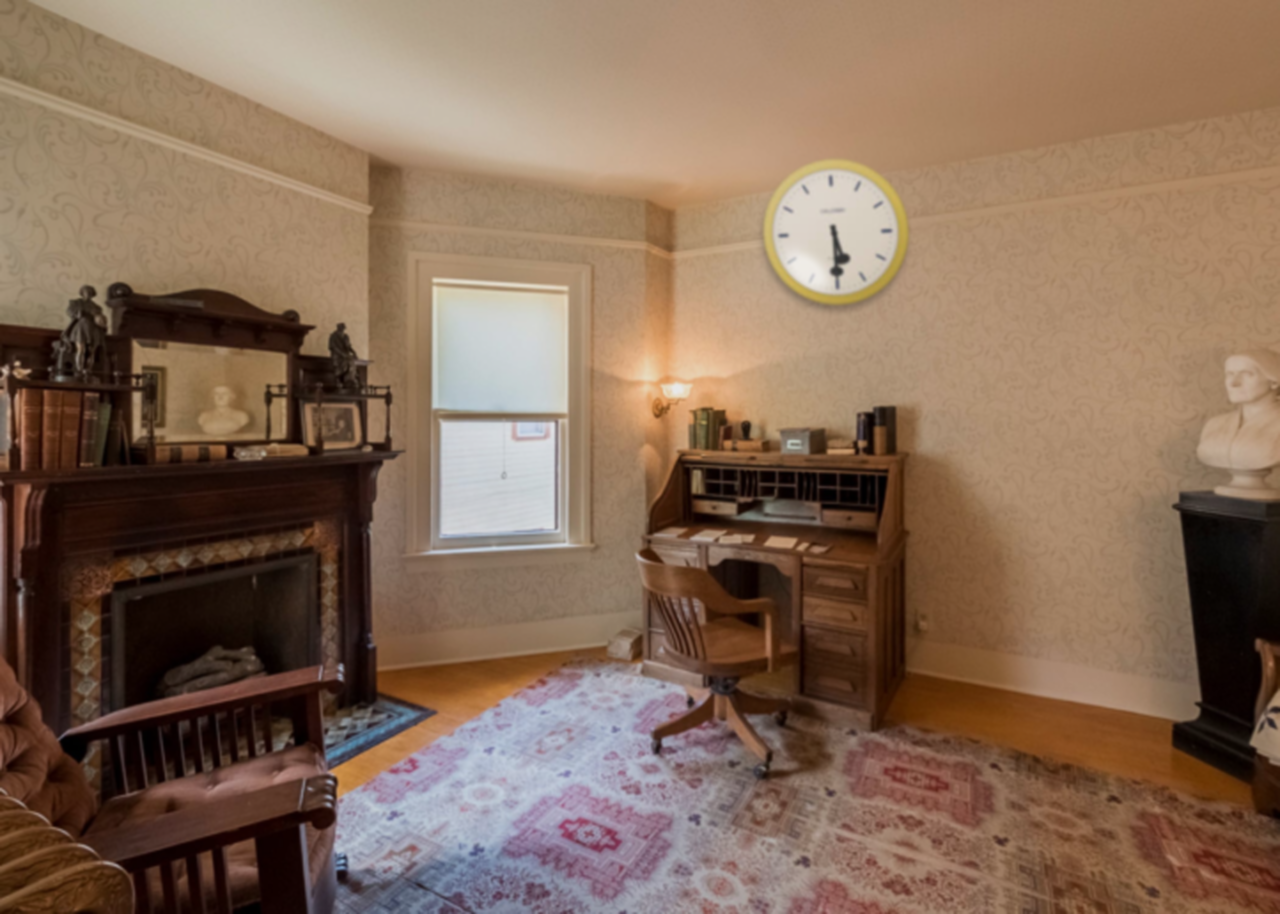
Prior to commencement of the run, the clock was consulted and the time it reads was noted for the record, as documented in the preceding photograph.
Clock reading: 5:30
